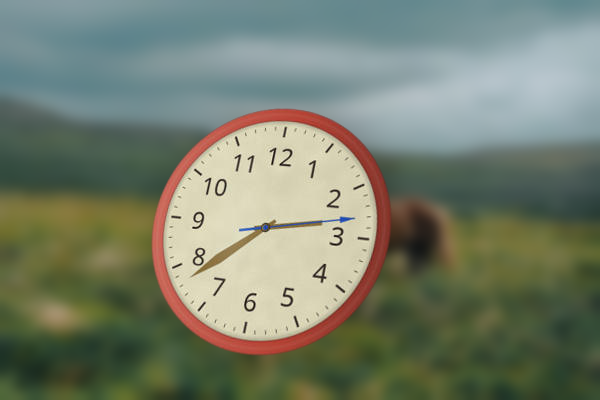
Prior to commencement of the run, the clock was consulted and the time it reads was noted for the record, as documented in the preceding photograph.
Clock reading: 2:38:13
